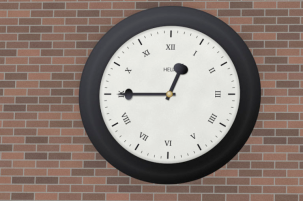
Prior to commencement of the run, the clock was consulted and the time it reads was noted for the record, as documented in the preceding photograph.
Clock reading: 12:45
